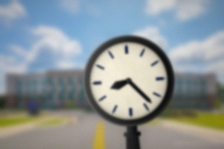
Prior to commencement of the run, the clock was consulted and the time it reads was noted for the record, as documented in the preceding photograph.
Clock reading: 8:23
